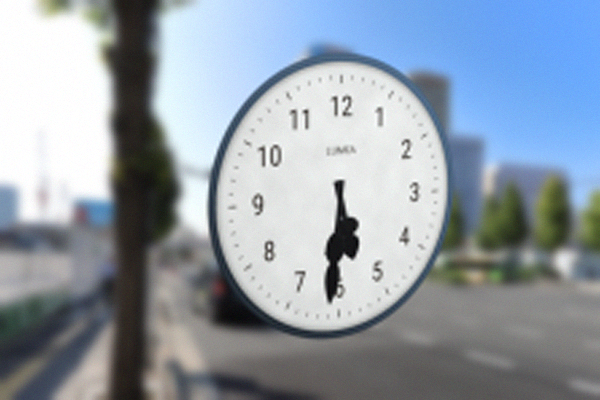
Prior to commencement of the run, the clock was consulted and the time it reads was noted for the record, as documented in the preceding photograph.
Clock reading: 5:31
